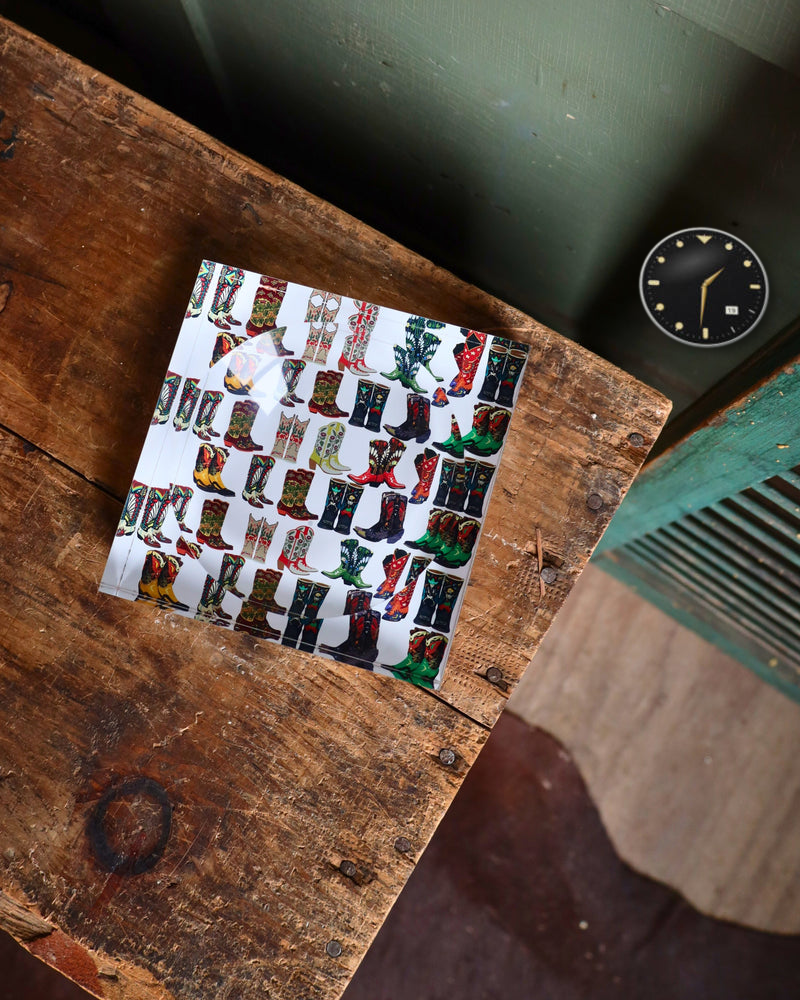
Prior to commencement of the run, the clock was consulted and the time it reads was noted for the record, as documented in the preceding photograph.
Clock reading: 1:31
